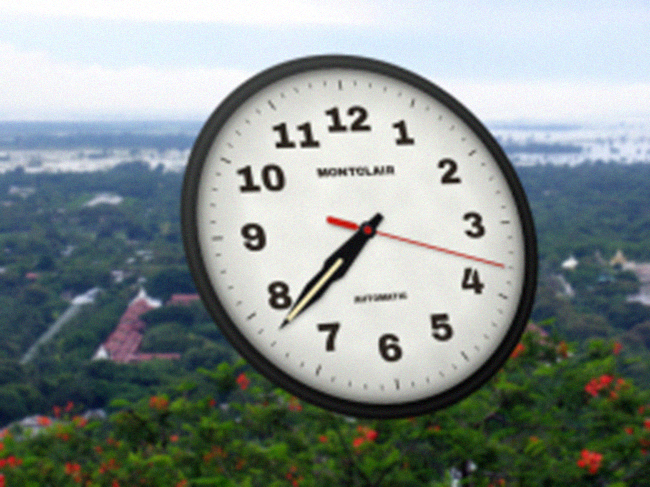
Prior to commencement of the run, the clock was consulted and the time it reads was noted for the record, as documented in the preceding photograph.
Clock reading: 7:38:18
